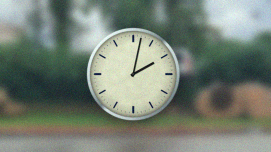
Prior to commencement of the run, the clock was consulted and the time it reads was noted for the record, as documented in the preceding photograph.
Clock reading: 2:02
